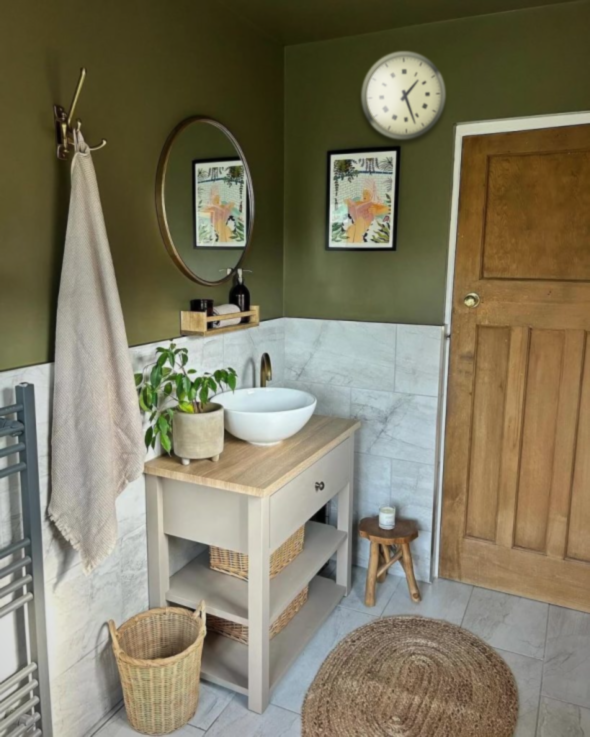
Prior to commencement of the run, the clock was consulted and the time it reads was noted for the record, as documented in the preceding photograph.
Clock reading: 1:27
